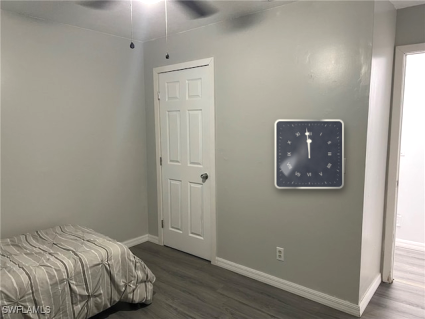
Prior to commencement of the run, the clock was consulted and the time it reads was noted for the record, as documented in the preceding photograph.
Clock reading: 11:59
